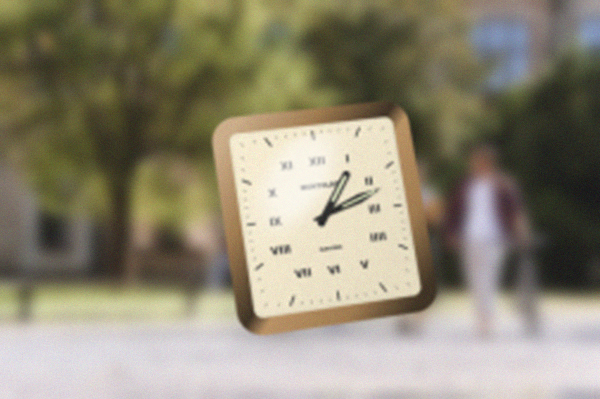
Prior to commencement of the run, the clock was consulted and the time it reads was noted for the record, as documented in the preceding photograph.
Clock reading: 1:12
